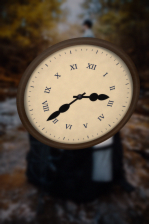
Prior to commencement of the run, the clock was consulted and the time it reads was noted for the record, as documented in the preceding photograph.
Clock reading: 2:36
